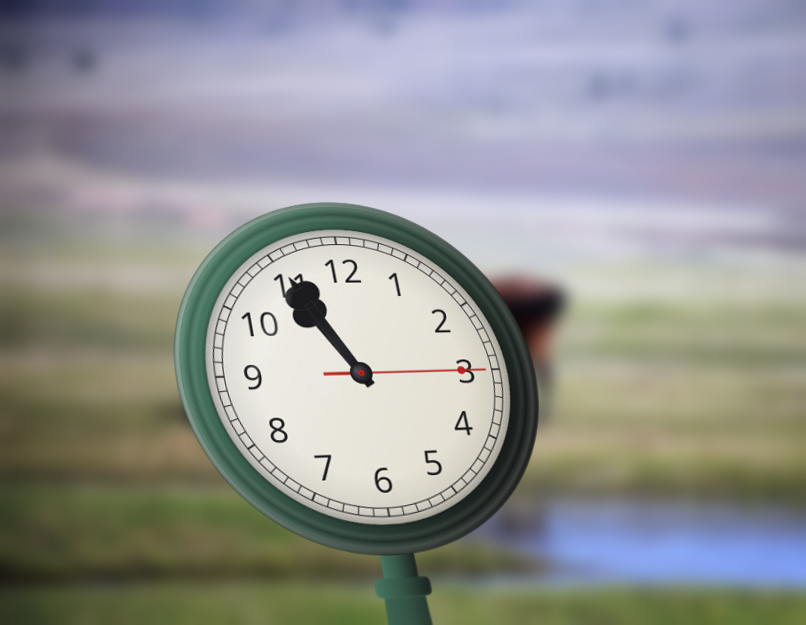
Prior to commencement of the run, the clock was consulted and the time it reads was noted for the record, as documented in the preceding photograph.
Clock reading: 10:55:15
